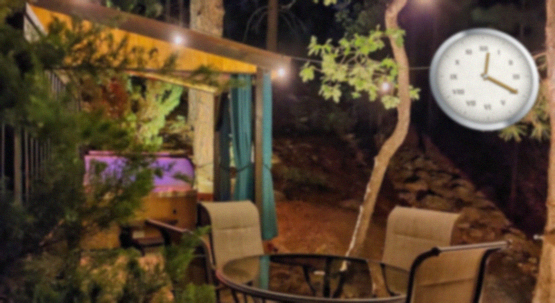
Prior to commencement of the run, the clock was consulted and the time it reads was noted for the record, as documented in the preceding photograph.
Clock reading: 12:20
